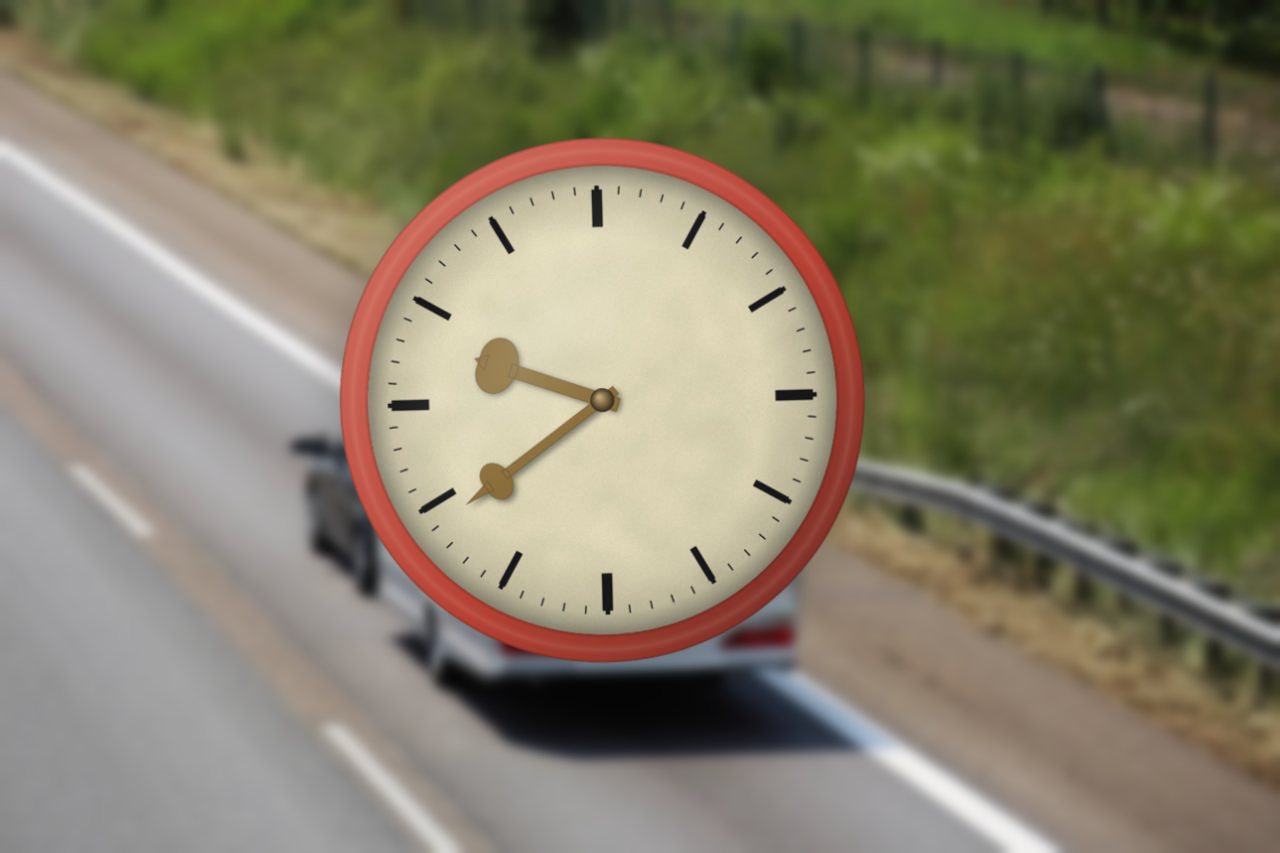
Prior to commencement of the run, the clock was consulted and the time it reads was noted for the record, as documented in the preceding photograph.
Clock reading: 9:39
